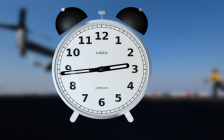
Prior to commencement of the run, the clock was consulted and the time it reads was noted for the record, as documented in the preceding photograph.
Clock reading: 2:44
